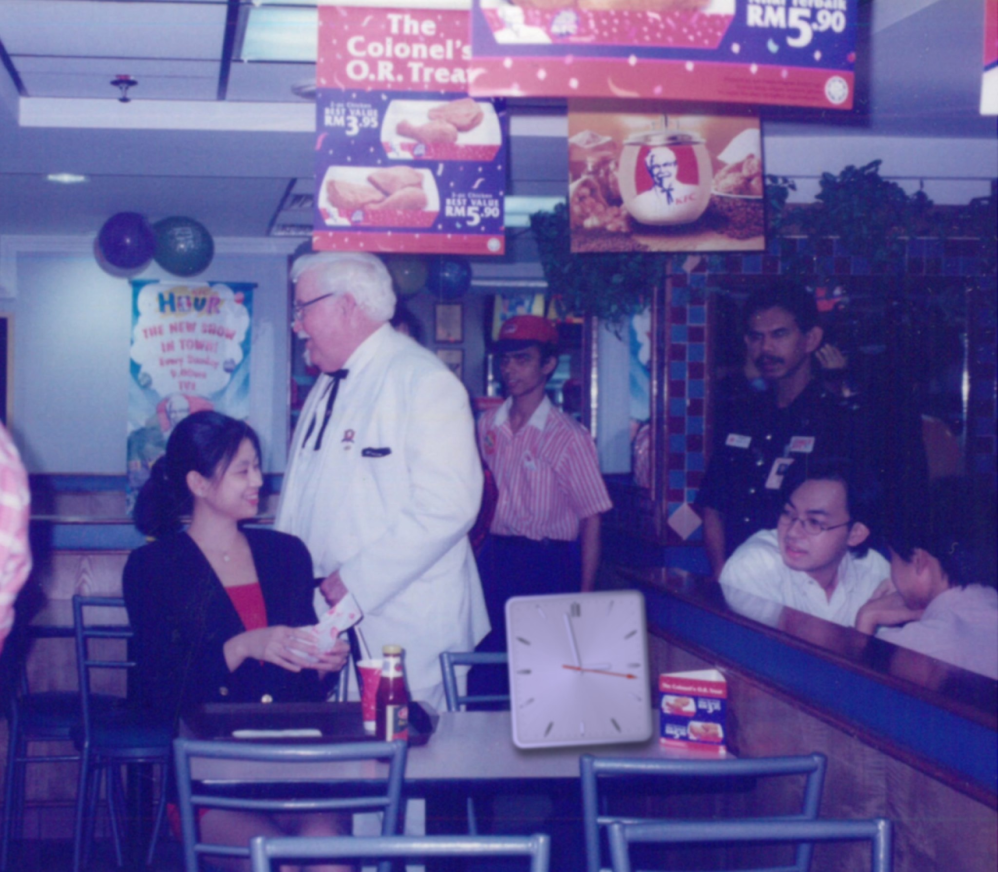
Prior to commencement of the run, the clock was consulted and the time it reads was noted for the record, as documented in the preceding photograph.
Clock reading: 2:58:17
